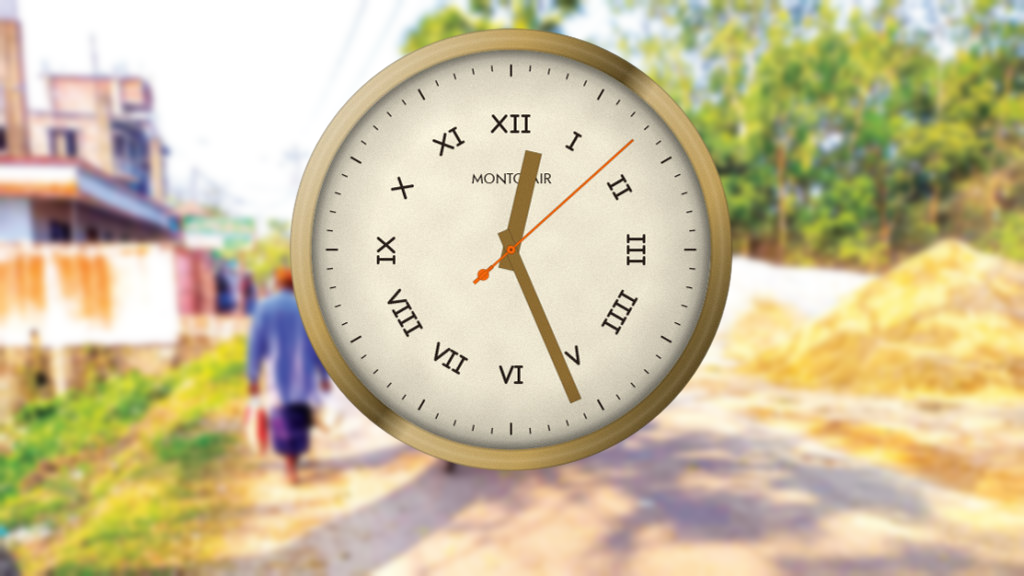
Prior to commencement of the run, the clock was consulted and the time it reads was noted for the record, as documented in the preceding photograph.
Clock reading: 12:26:08
